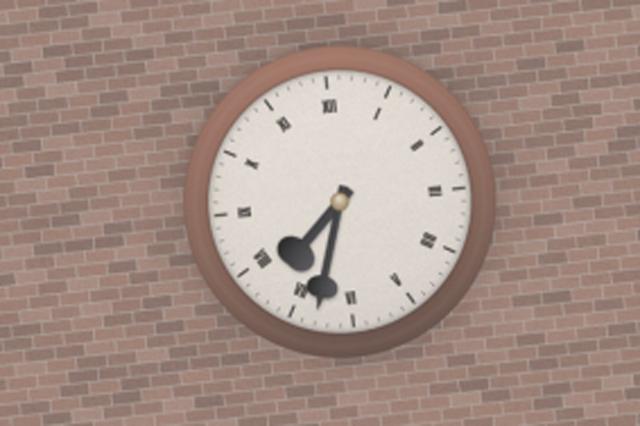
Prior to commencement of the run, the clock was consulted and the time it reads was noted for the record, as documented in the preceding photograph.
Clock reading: 7:33
